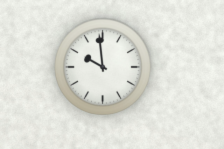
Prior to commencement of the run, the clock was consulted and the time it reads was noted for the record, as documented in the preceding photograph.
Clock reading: 9:59
